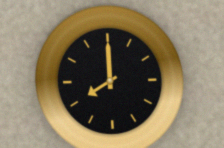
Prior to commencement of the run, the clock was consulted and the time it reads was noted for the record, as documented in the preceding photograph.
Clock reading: 8:00
